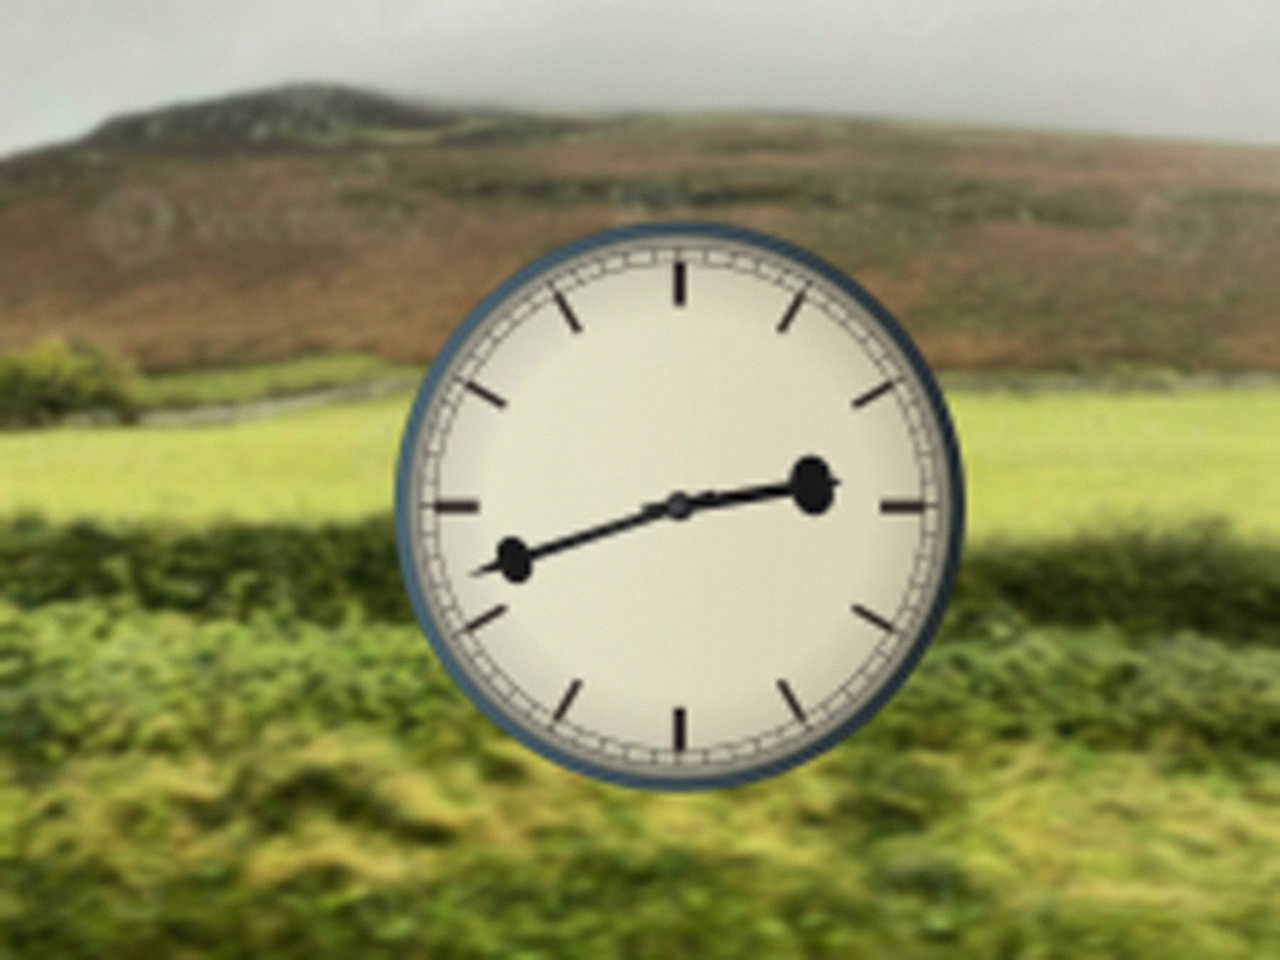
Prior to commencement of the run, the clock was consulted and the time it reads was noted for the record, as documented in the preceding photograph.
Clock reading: 2:42
